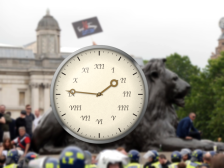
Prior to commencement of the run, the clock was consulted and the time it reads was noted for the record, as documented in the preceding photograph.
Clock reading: 1:46
